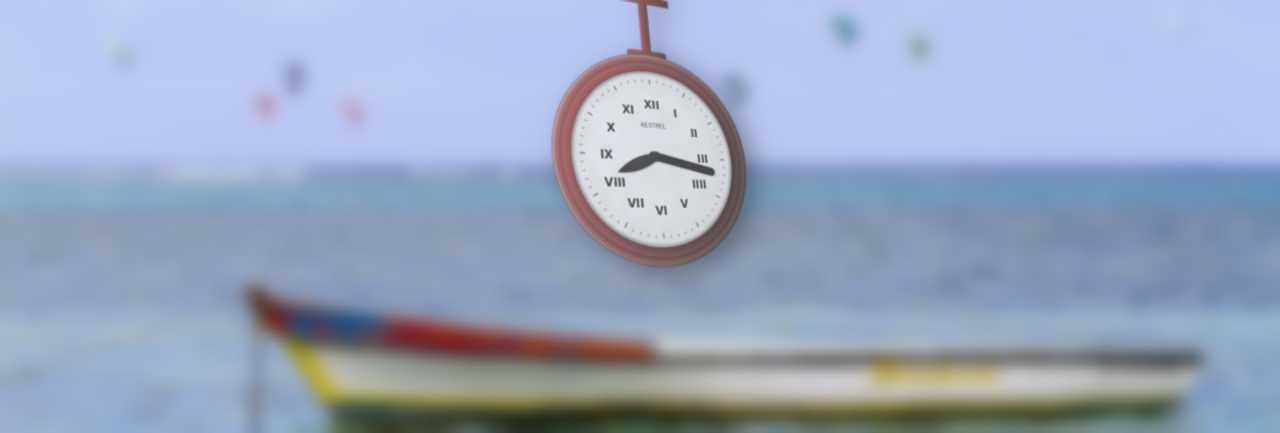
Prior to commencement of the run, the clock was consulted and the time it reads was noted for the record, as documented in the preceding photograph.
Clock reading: 8:17
